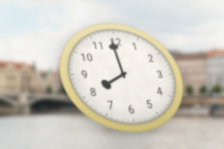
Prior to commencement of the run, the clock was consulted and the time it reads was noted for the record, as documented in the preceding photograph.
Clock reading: 7:59
